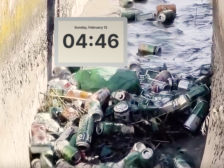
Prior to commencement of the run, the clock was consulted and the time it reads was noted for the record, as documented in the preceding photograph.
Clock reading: 4:46
